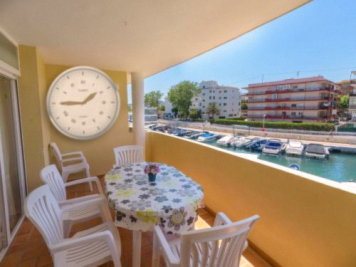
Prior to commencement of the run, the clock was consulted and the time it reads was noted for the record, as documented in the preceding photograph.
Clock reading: 1:45
